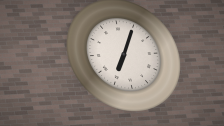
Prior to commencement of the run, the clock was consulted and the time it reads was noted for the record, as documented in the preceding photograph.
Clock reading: 7:05
